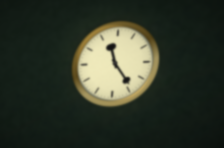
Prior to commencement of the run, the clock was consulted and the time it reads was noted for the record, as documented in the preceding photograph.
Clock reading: 11:24
